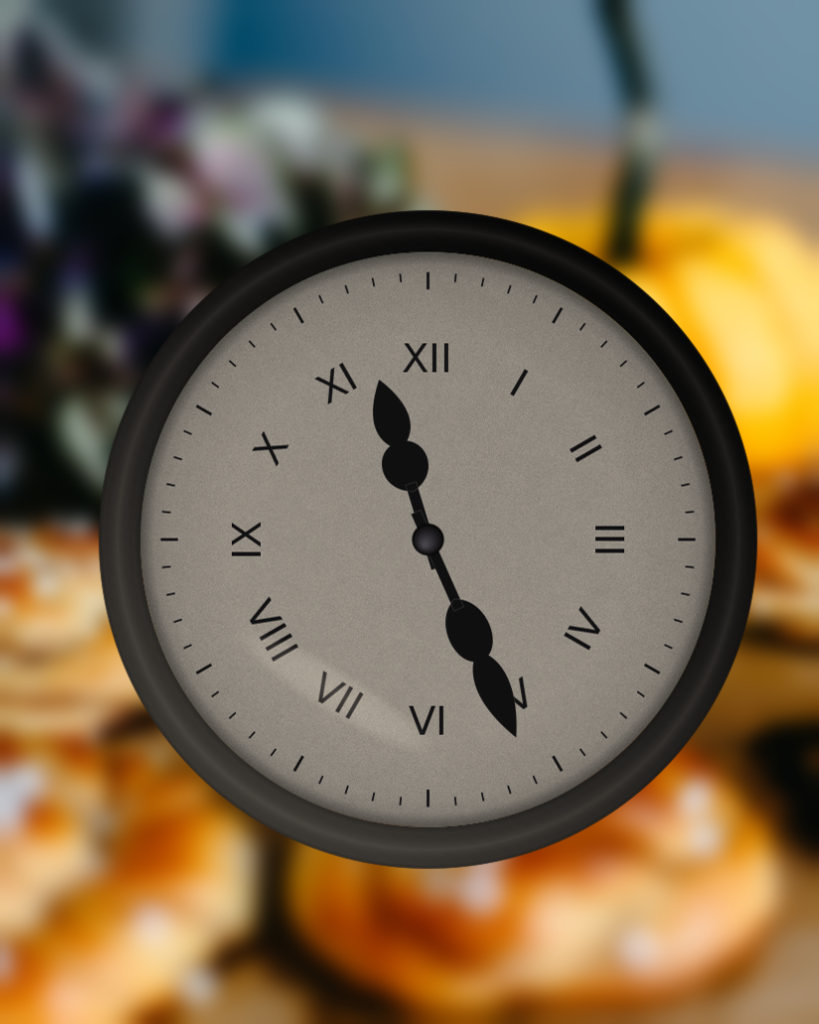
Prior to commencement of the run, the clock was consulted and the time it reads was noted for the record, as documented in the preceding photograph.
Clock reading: 11:26
